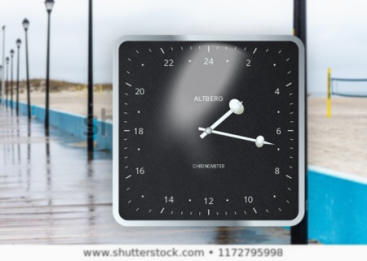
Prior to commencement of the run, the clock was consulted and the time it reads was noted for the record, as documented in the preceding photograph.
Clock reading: 3:17
